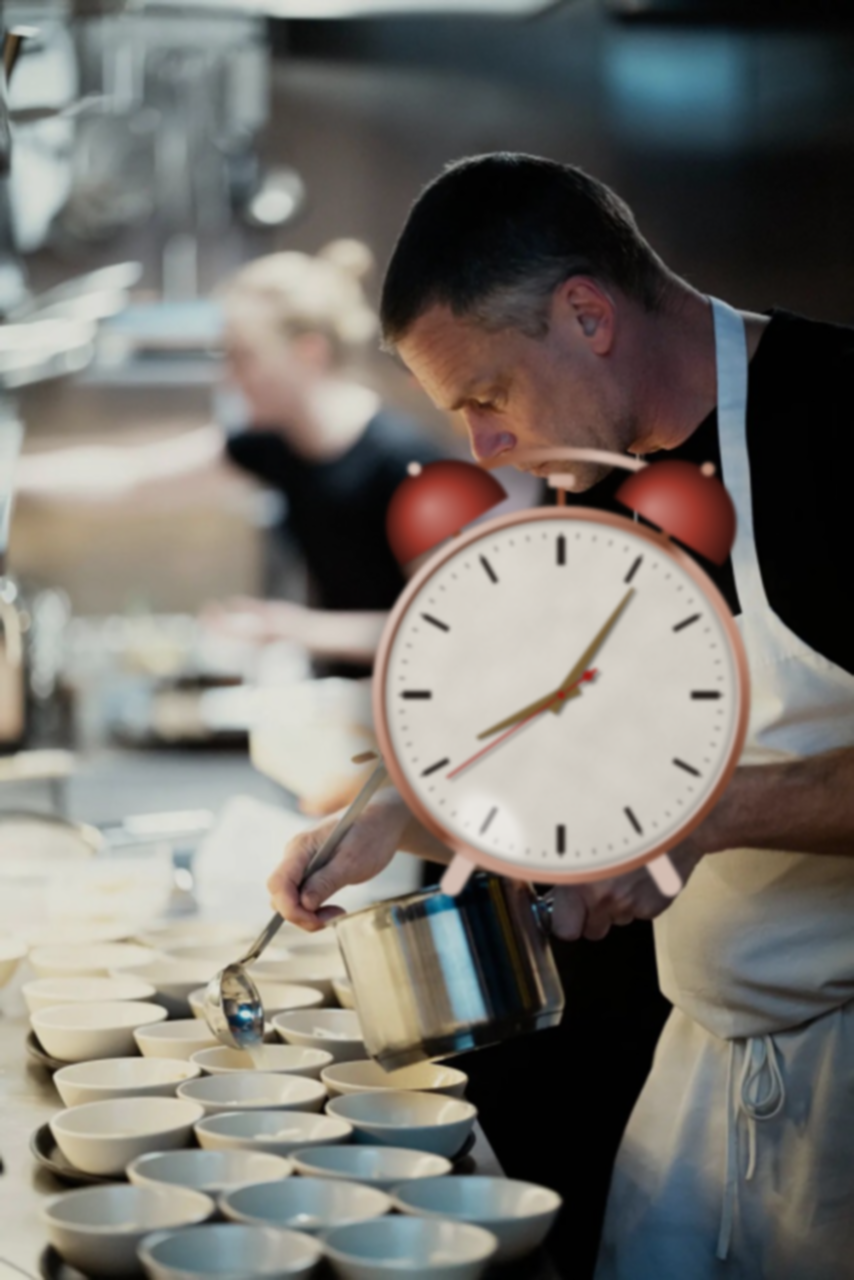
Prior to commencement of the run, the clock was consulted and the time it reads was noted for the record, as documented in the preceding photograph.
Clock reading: 8:05:39
